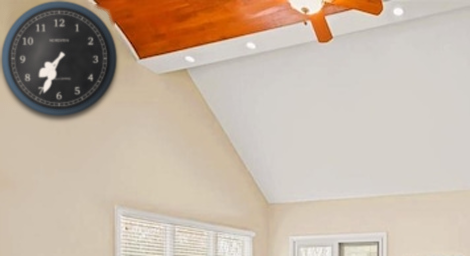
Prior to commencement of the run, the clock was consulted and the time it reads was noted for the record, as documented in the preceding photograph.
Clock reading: 7:34
